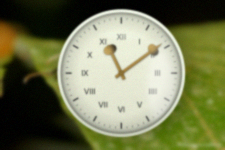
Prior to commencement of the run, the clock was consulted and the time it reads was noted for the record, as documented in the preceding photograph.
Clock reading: 11:09
